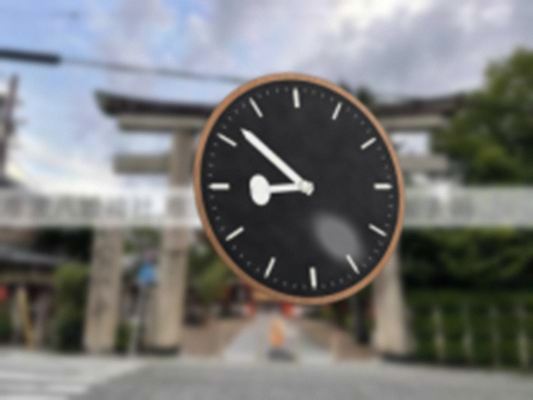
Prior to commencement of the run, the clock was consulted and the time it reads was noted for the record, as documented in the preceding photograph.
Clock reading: 8:52
